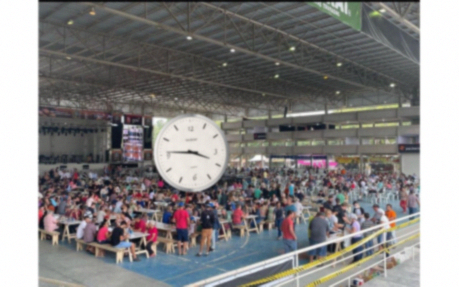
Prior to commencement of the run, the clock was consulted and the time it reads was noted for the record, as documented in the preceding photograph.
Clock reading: 3:46
